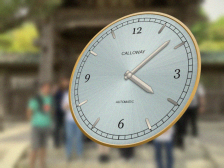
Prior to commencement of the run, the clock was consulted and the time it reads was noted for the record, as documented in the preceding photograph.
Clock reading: 4:08
